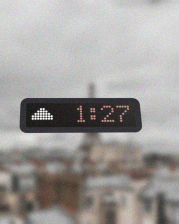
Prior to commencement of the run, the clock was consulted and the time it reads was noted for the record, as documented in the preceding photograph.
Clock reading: 1:27
